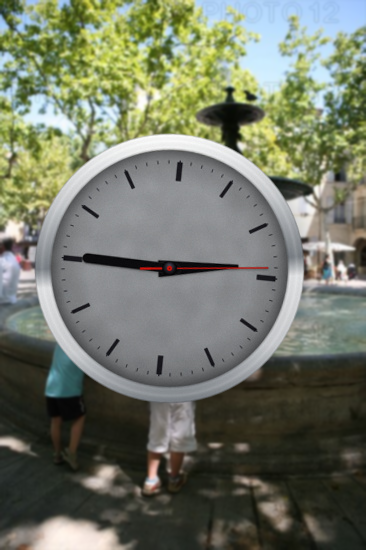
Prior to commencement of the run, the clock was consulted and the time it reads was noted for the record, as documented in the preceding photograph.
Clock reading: 2:45:14
